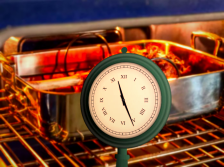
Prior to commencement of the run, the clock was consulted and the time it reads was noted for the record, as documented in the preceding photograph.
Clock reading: 11:26
